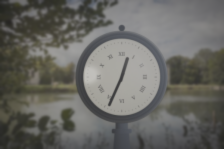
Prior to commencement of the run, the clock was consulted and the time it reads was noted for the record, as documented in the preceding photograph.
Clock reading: 12:34
